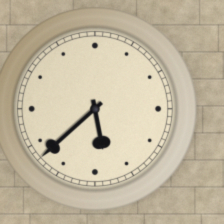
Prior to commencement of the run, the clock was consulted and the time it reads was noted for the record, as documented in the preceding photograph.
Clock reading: 5:38
